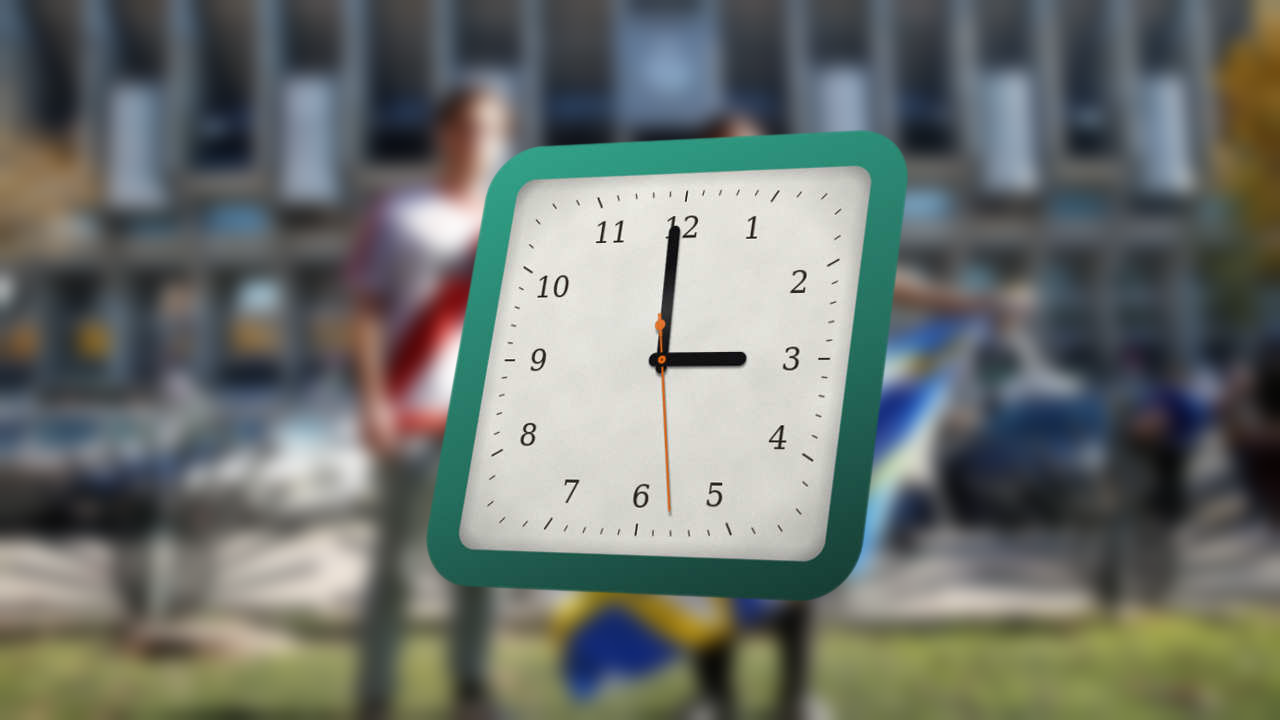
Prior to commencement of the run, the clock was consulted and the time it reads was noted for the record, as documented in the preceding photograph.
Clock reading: 2:59:28
